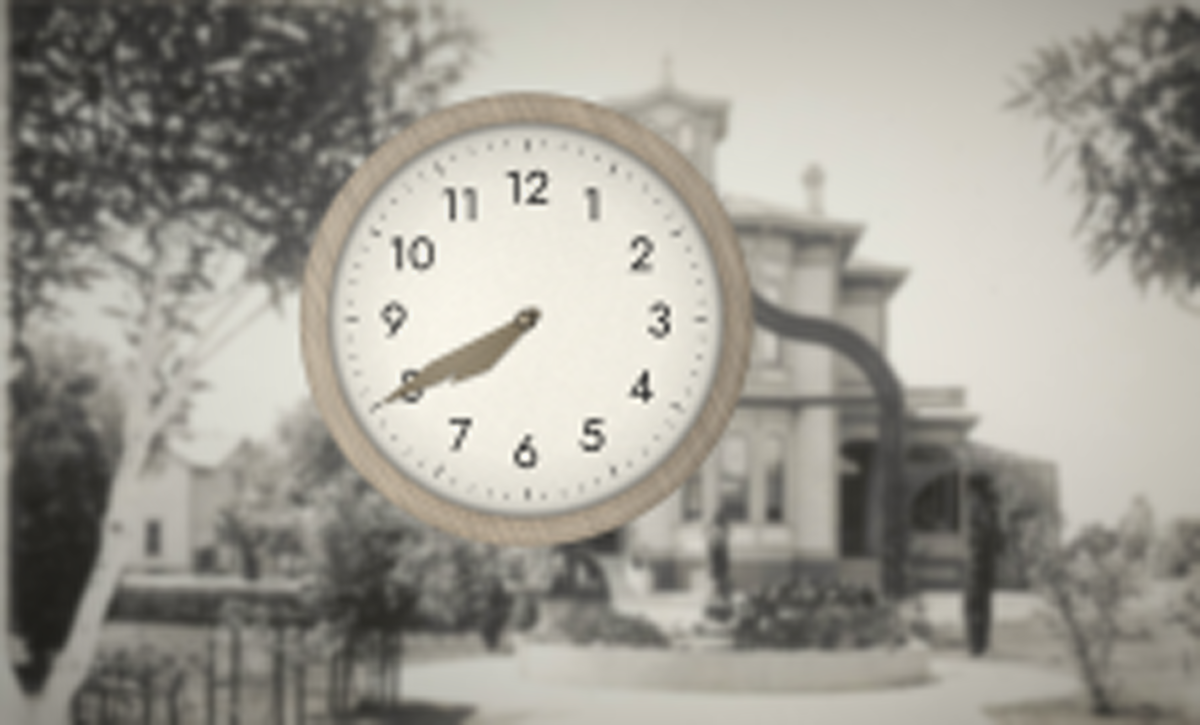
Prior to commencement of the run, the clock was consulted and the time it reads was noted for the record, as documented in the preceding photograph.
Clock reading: 7:40
